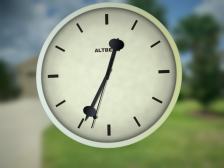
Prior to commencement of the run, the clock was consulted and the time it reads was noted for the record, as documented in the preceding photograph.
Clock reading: 12:34:33
